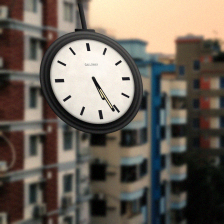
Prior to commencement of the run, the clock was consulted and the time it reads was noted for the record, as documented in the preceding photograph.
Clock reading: 5:26
